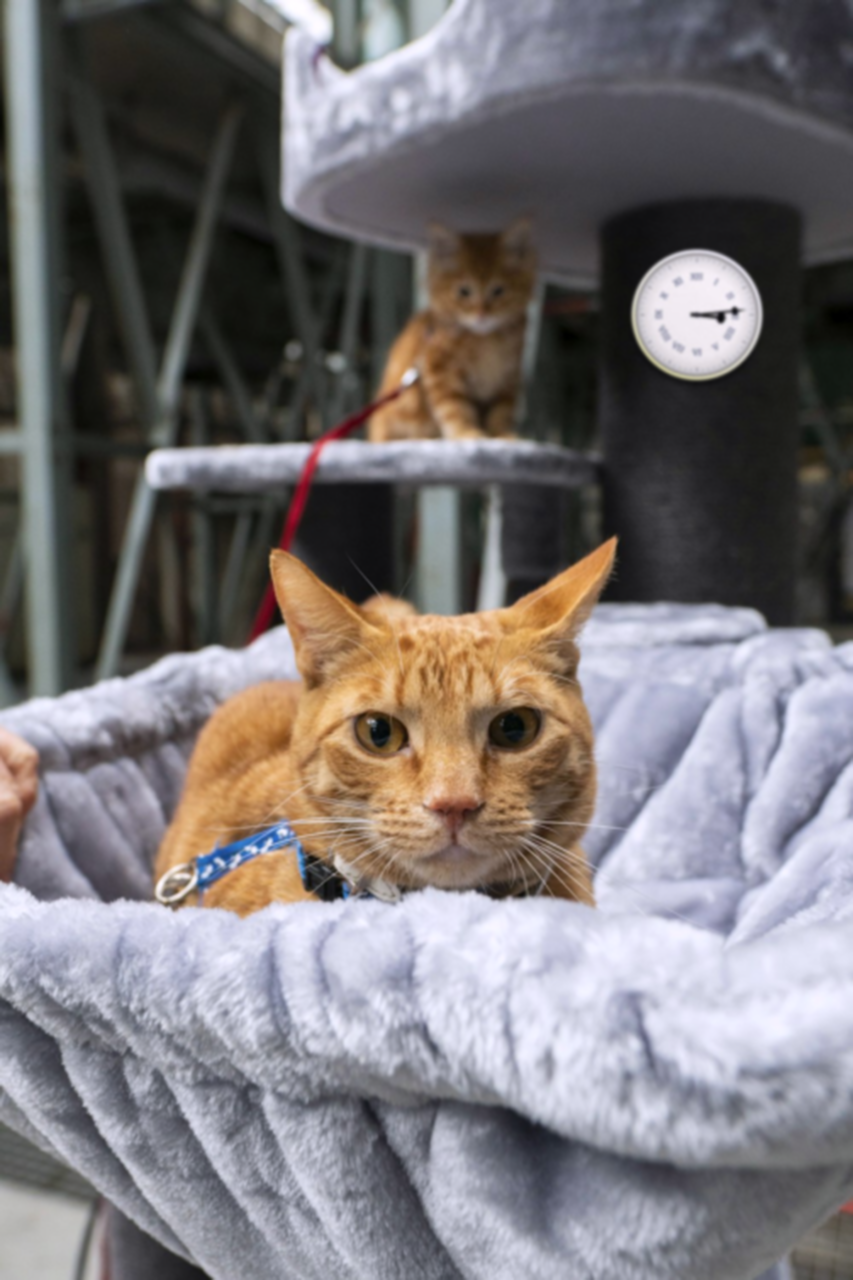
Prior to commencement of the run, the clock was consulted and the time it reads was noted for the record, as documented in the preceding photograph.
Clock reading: 3:14
